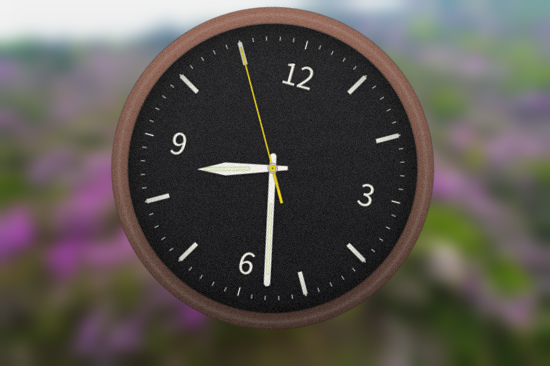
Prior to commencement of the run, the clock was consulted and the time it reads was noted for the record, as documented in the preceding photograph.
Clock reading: 8:27:55
